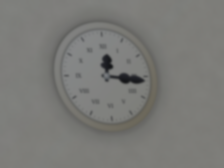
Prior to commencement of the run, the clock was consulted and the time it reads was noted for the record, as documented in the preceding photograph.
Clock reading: 12:16
